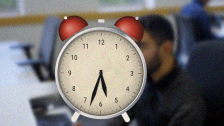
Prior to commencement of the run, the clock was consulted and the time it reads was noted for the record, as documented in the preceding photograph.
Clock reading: 5:33
